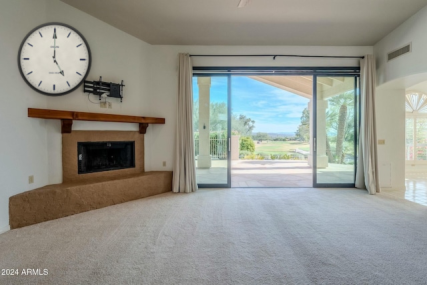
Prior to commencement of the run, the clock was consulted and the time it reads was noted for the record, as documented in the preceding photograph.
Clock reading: 5:00
